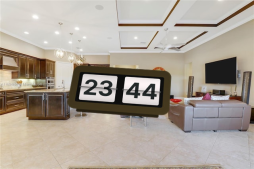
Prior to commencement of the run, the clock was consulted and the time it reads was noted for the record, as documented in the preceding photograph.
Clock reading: 23:44
